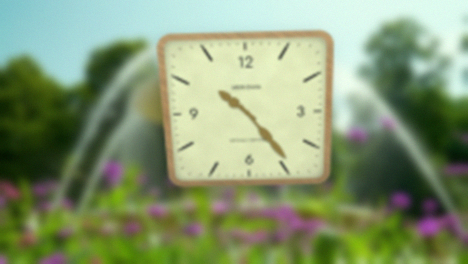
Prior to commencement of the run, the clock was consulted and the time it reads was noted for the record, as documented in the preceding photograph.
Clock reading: 10:24
